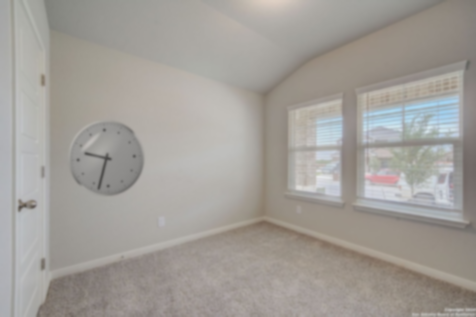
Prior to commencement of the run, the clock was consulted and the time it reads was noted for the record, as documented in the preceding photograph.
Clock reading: 9:33
